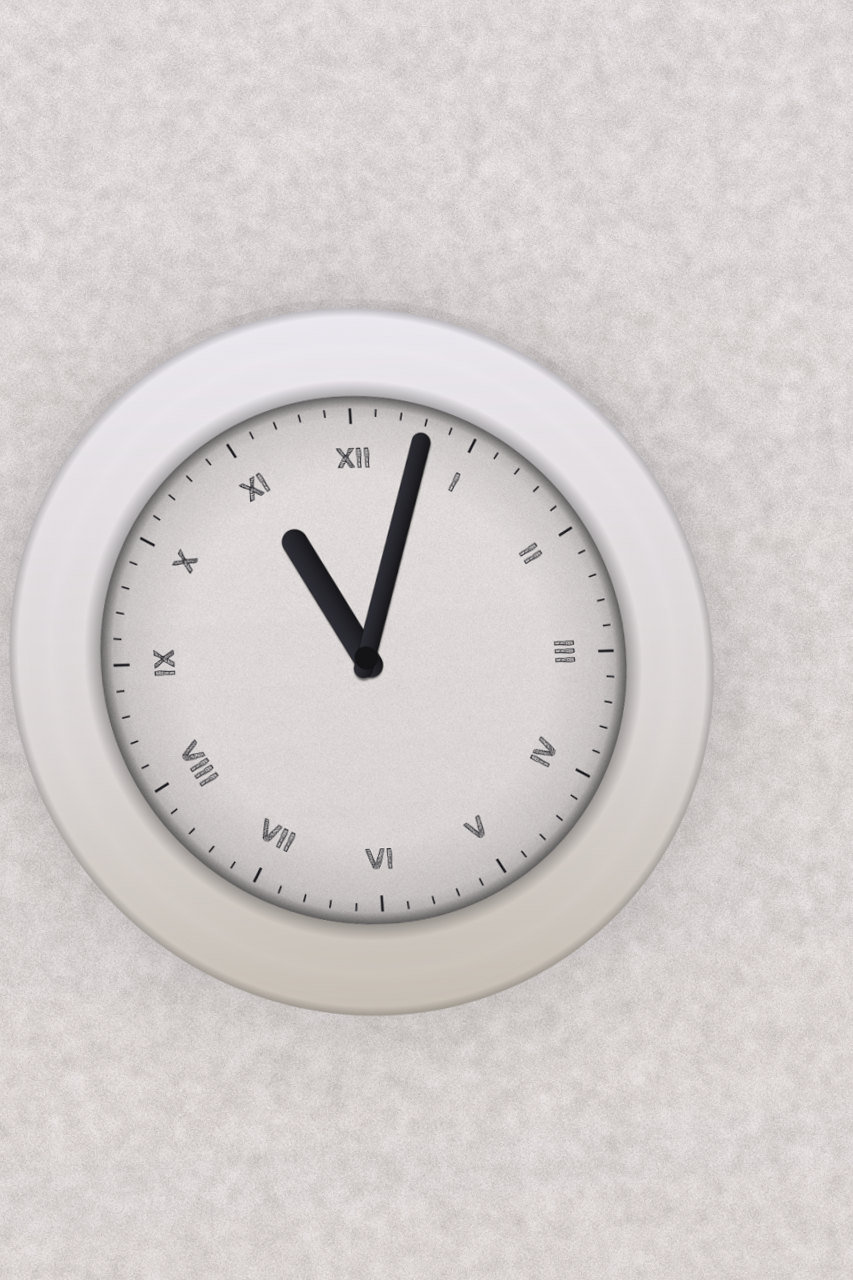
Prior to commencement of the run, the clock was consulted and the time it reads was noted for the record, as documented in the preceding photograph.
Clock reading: 11:03
